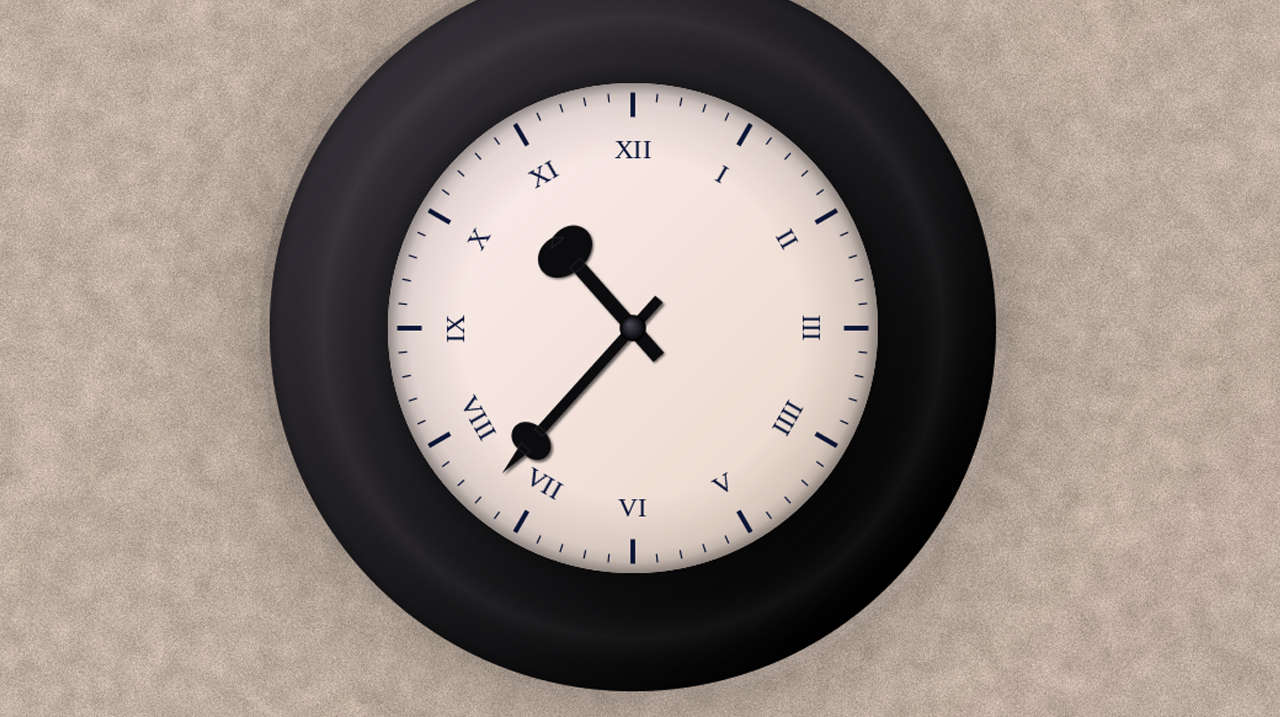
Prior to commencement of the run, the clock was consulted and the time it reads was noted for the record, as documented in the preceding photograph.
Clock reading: 10:37
